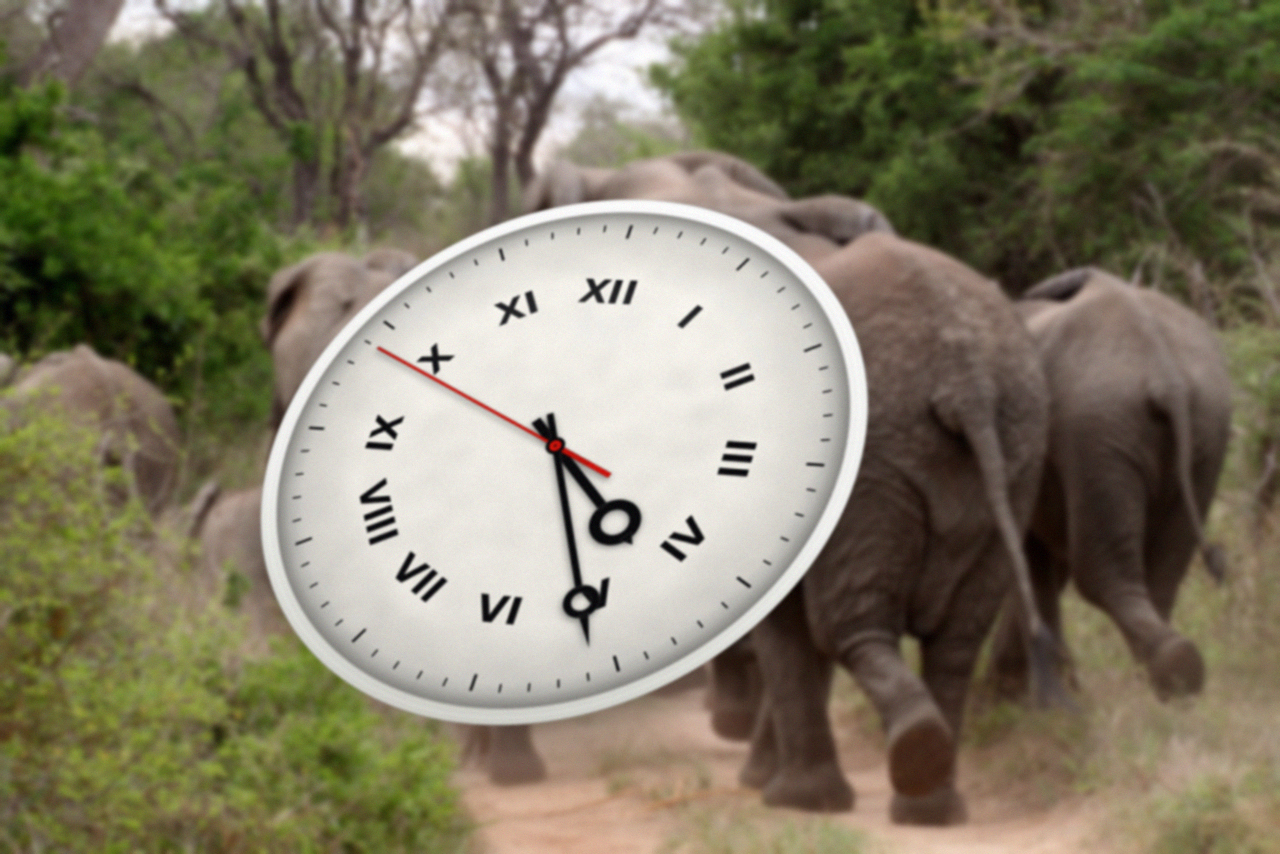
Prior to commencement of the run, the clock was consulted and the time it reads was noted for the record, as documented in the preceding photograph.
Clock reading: 4:25:49
